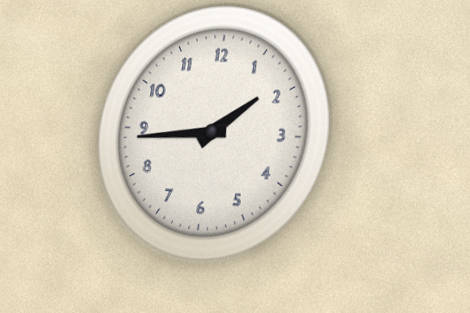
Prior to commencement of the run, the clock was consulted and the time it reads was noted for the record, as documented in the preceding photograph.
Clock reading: 1:44
